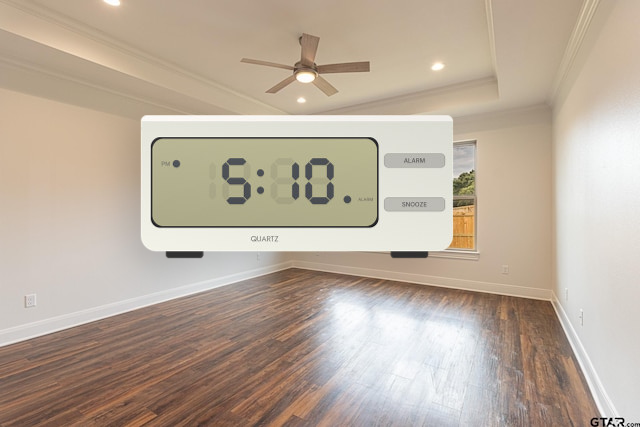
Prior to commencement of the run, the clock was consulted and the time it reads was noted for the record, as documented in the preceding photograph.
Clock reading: 5:10
